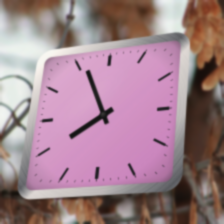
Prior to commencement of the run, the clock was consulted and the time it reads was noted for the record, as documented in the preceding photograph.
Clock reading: 7:56
